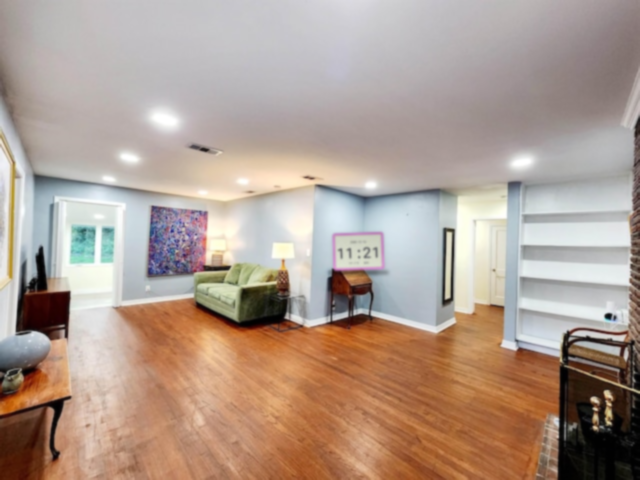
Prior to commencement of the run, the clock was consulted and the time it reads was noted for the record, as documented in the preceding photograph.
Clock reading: 11:21
